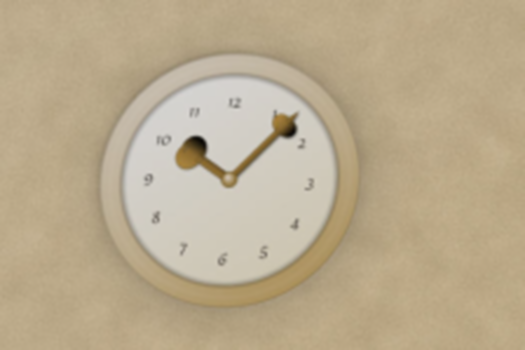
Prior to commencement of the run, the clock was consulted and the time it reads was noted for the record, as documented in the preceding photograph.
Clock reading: 10:07
